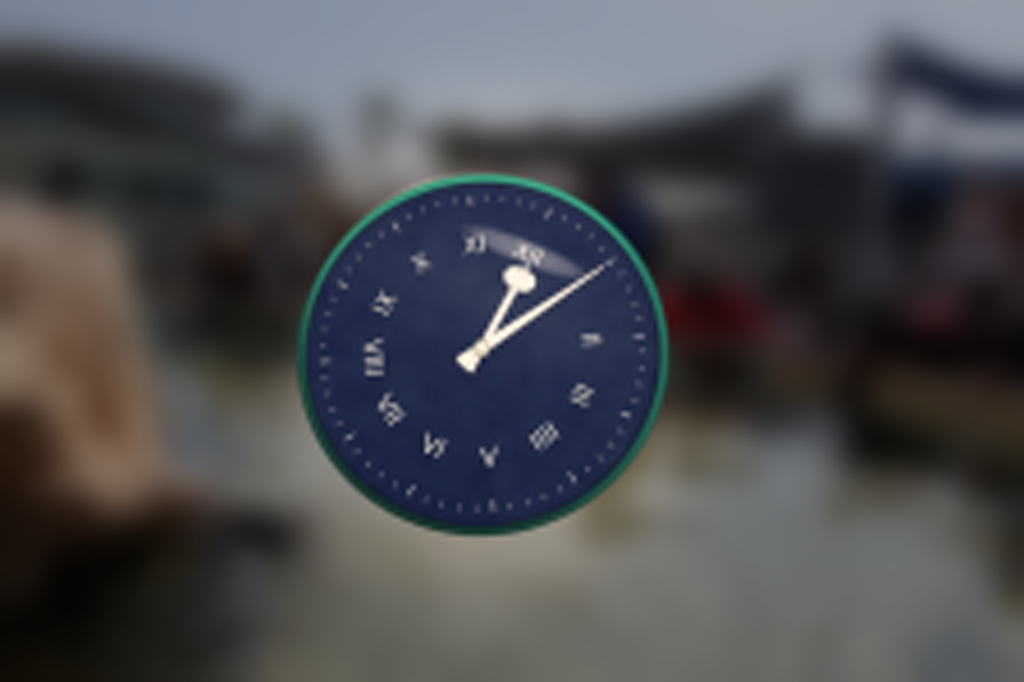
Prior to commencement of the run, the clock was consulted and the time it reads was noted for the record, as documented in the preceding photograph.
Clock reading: 12:05
